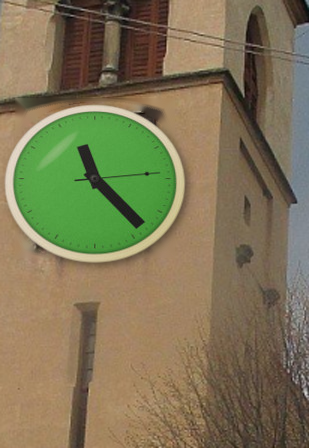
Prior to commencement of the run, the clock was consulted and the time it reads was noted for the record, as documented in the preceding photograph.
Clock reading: 11:23:14
